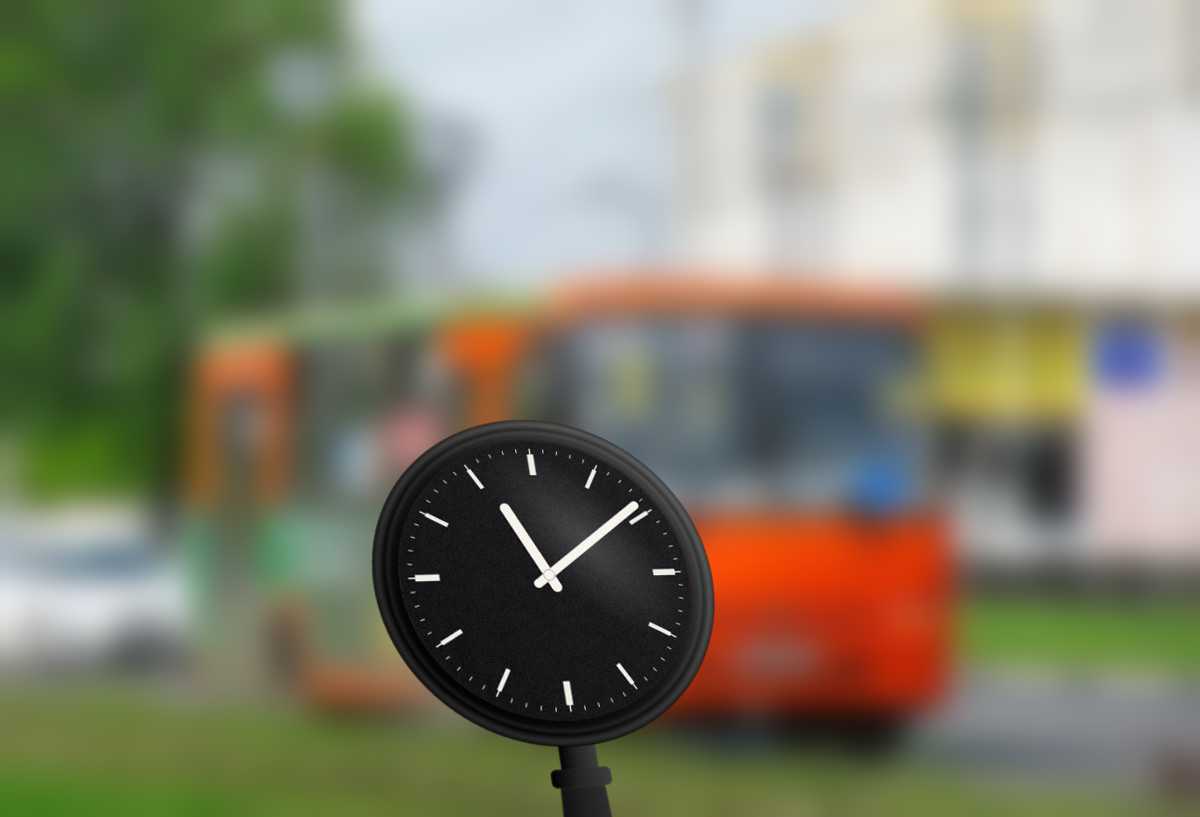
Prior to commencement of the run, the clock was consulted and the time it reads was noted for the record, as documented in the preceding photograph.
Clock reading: 11:09
